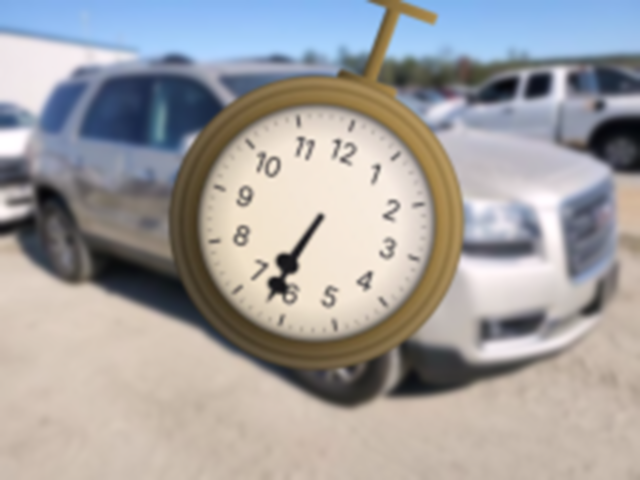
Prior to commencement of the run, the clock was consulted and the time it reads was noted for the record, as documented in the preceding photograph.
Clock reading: 6:32
